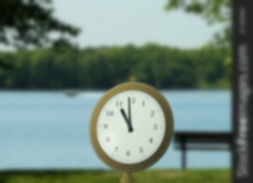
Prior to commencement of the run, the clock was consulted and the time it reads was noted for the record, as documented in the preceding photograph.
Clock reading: 10:59
